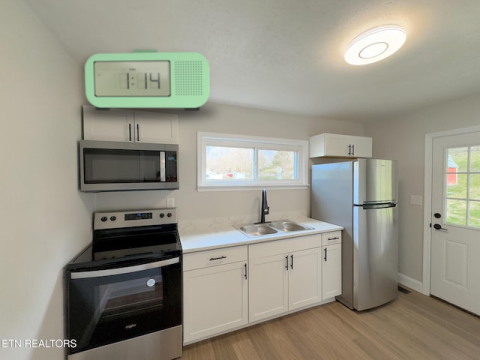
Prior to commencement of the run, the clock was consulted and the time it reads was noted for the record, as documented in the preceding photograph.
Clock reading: 1:14
